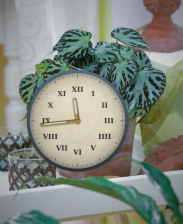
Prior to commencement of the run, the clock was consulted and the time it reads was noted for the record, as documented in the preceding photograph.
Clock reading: 11:44
